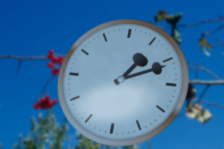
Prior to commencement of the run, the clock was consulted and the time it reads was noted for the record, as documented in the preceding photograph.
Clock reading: 1:11
